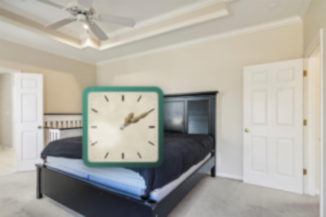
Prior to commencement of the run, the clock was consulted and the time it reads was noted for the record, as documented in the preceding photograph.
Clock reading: 1:10
